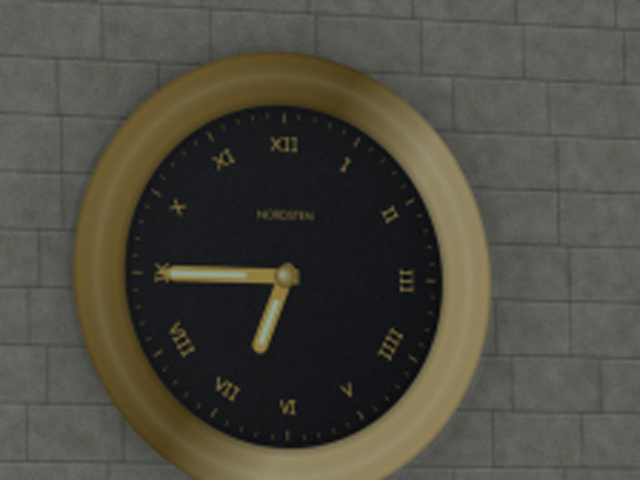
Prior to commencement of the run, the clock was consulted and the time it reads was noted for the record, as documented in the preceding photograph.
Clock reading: 6:45
